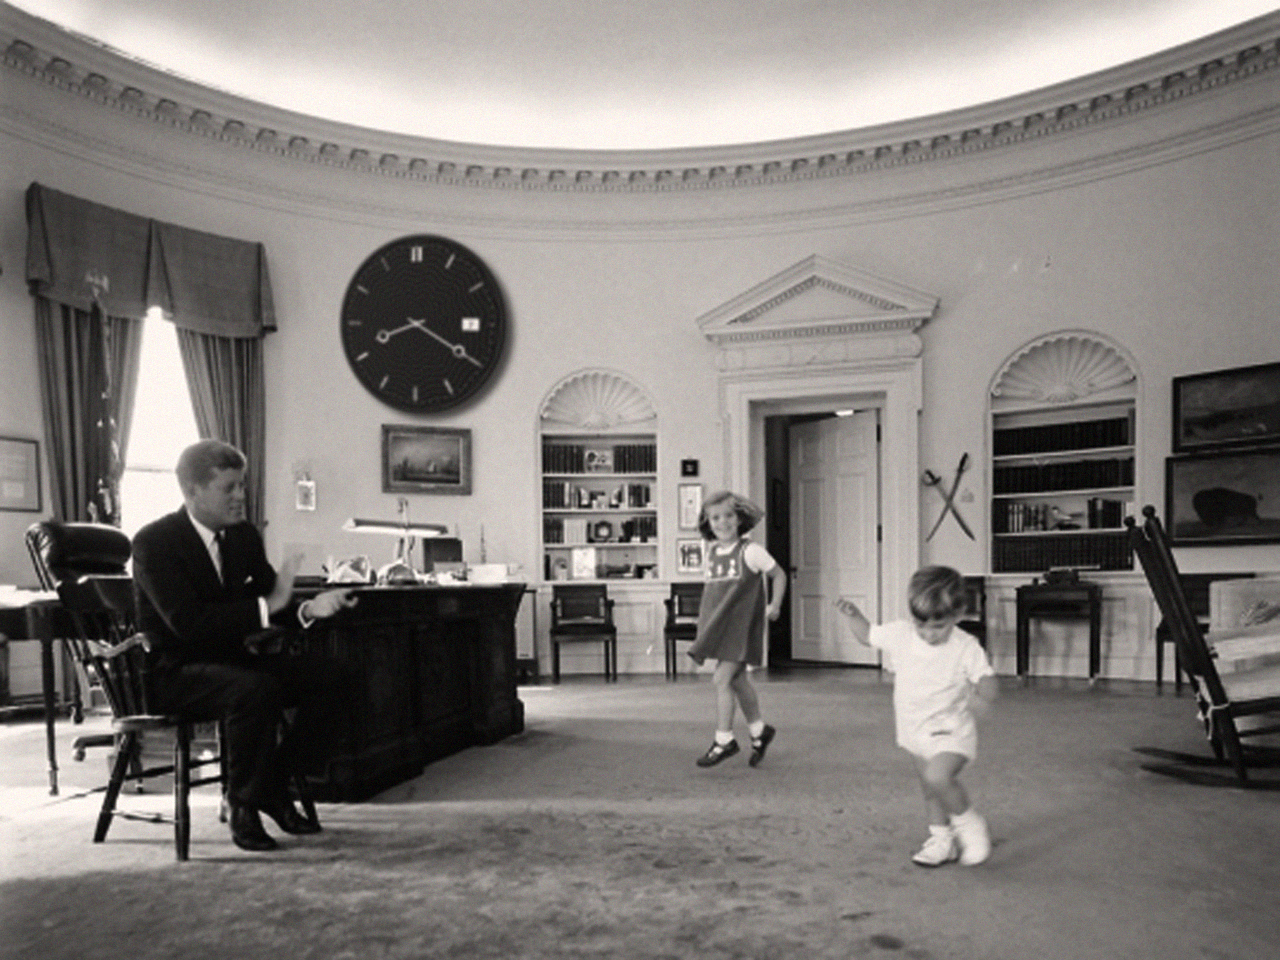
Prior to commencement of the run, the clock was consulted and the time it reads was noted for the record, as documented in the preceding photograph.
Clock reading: 8:20
